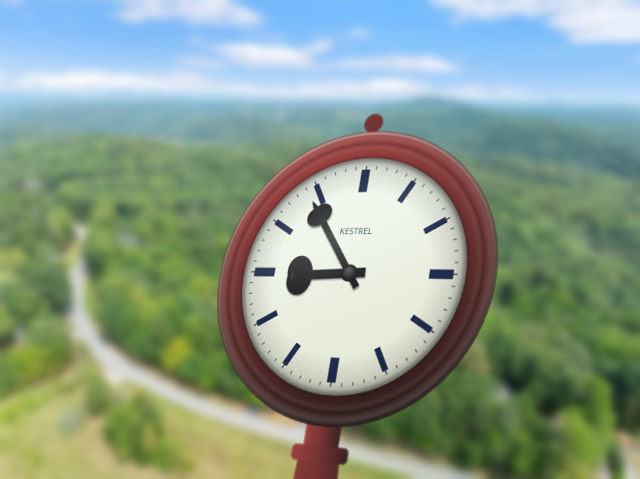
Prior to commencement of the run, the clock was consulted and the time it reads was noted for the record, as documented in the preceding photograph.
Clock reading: 8:54
